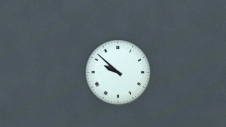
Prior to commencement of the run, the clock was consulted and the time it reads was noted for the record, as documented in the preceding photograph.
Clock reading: 9:52
